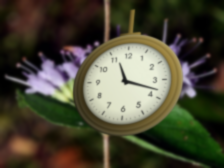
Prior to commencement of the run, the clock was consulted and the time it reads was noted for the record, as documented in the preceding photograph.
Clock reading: 11:18
